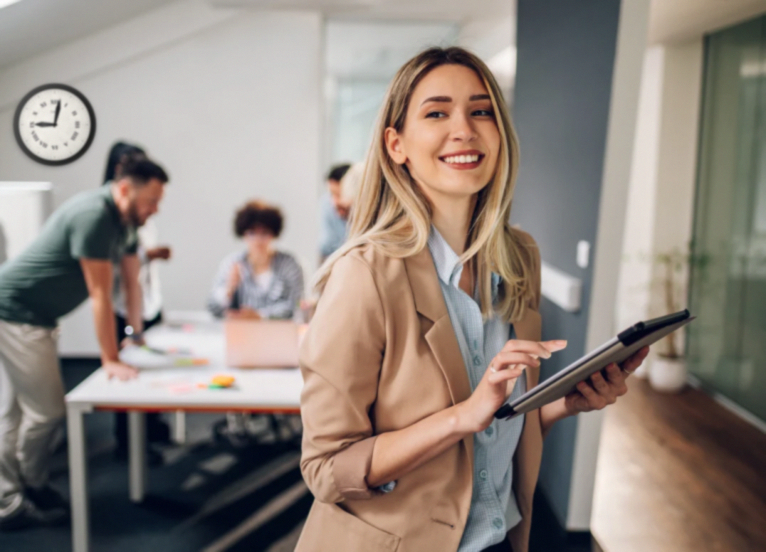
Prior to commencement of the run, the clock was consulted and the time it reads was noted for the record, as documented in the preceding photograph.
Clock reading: 9:02
